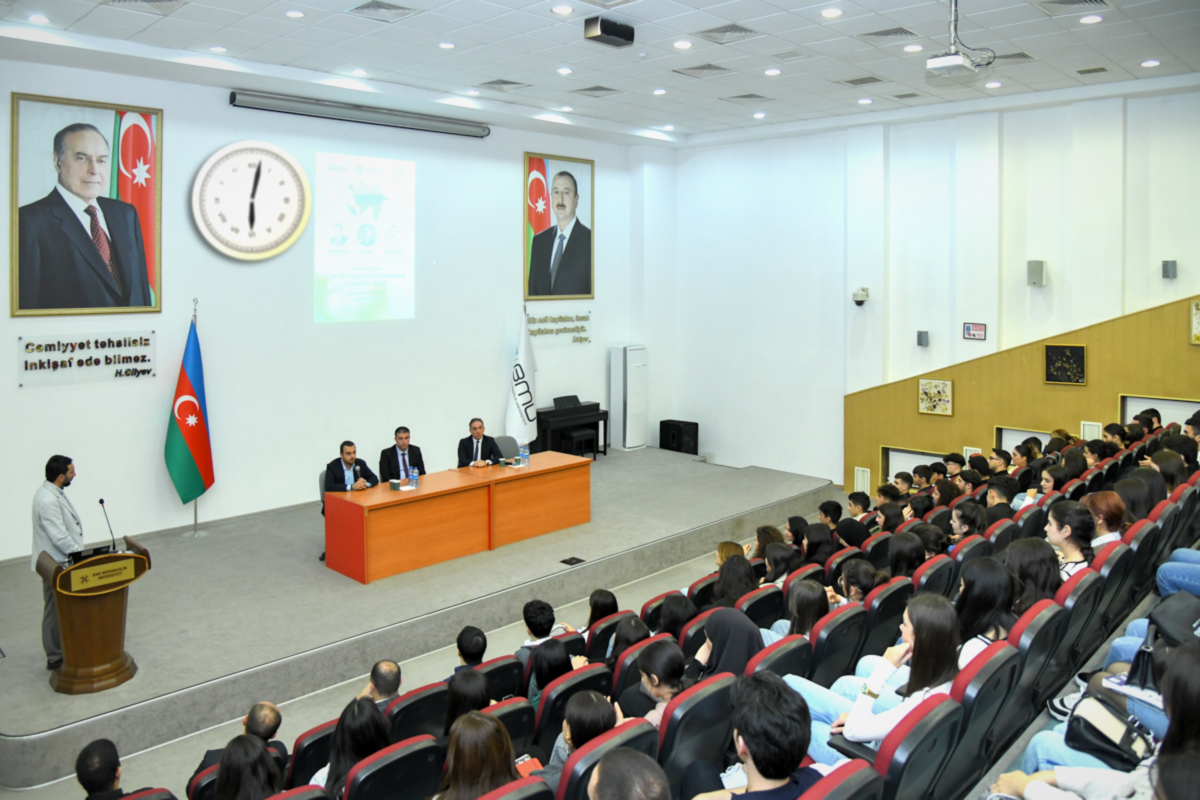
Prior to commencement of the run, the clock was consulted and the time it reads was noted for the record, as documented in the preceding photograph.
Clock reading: 6:02
